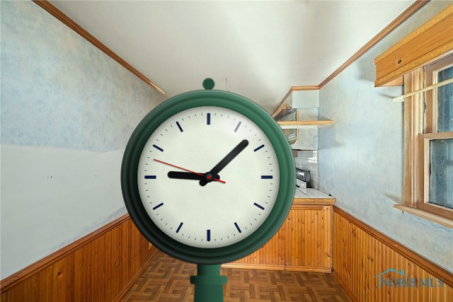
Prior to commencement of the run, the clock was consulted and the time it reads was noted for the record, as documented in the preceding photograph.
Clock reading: 9:07:48
